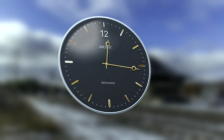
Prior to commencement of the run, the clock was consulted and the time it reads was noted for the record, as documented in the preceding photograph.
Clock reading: 12:16
